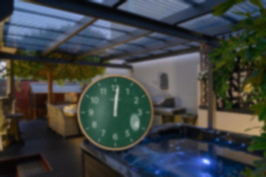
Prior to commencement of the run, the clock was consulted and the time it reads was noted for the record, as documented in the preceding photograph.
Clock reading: 12:01
